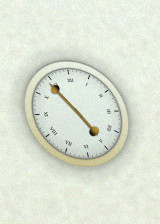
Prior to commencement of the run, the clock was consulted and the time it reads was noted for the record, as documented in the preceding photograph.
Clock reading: 4:54
